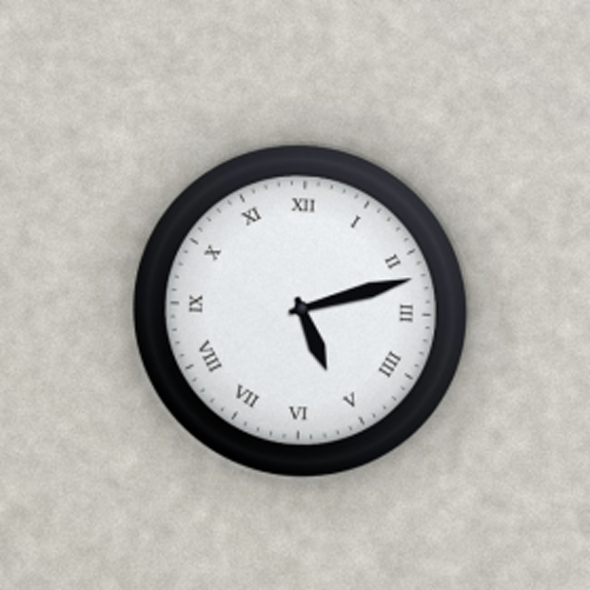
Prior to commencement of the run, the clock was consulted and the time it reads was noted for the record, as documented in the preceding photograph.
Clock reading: 5:12
